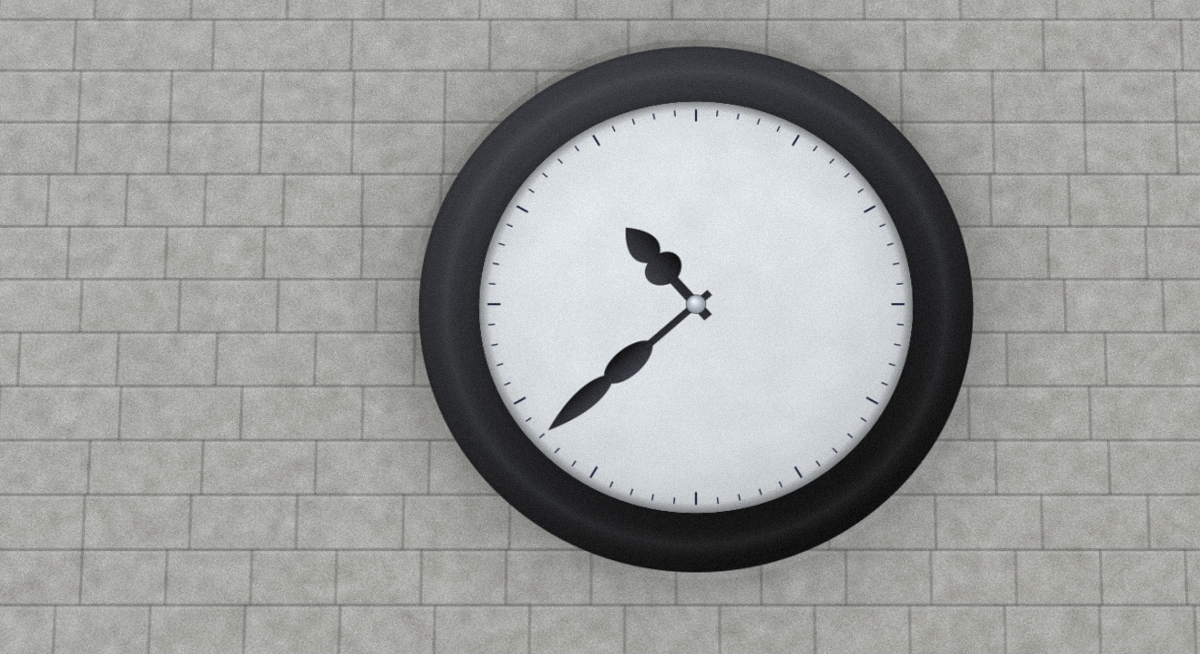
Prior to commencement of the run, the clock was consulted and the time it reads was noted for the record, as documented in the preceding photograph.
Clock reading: 10:38
